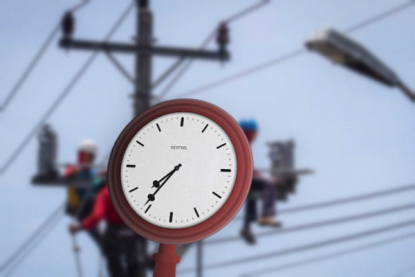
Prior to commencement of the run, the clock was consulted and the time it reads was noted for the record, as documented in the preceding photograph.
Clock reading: 7:36
